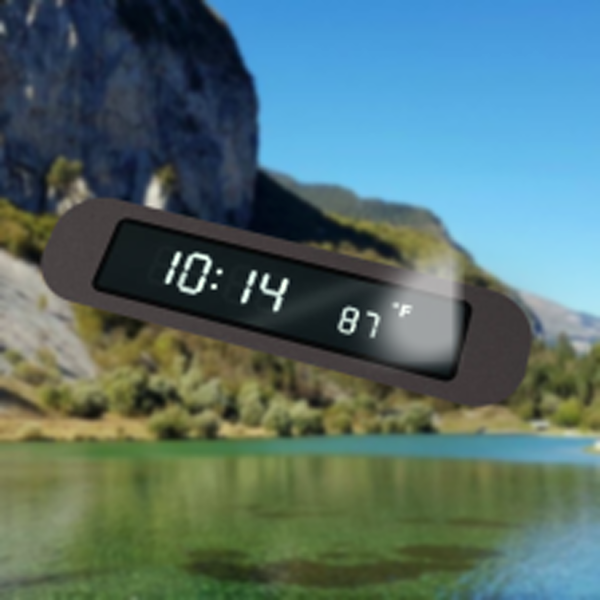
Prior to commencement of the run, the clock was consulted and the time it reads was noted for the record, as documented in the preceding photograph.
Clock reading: 10:14
